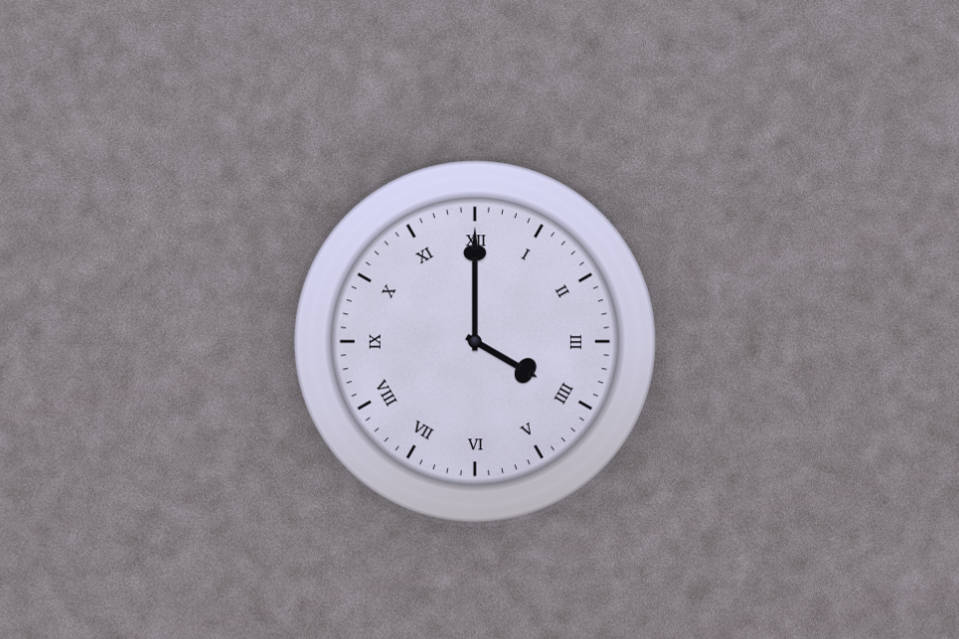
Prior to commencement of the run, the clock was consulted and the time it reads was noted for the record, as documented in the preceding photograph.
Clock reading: 4:00
